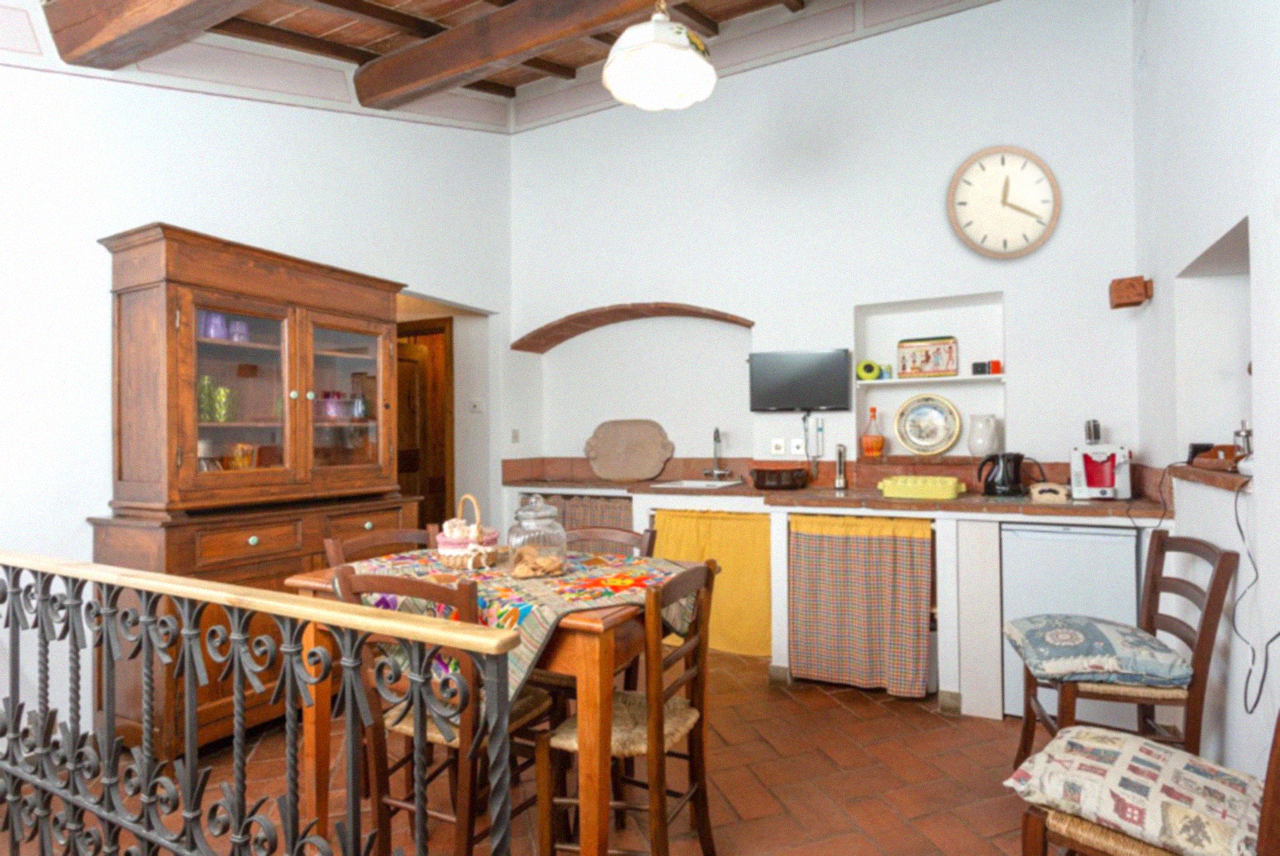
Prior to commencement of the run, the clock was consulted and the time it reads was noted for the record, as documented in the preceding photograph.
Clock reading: 12:19
